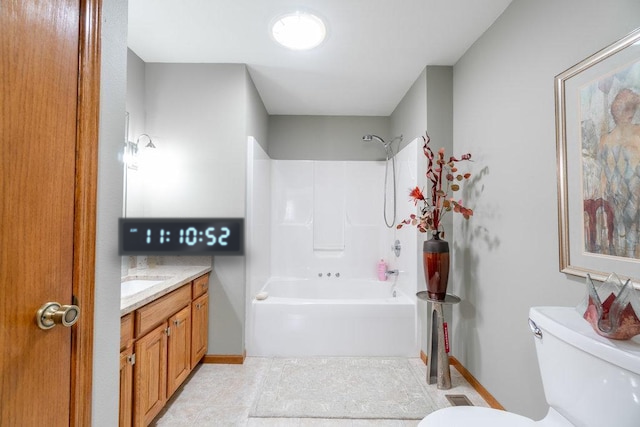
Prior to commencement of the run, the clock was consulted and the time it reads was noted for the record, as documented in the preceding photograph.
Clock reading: 11:10:52
